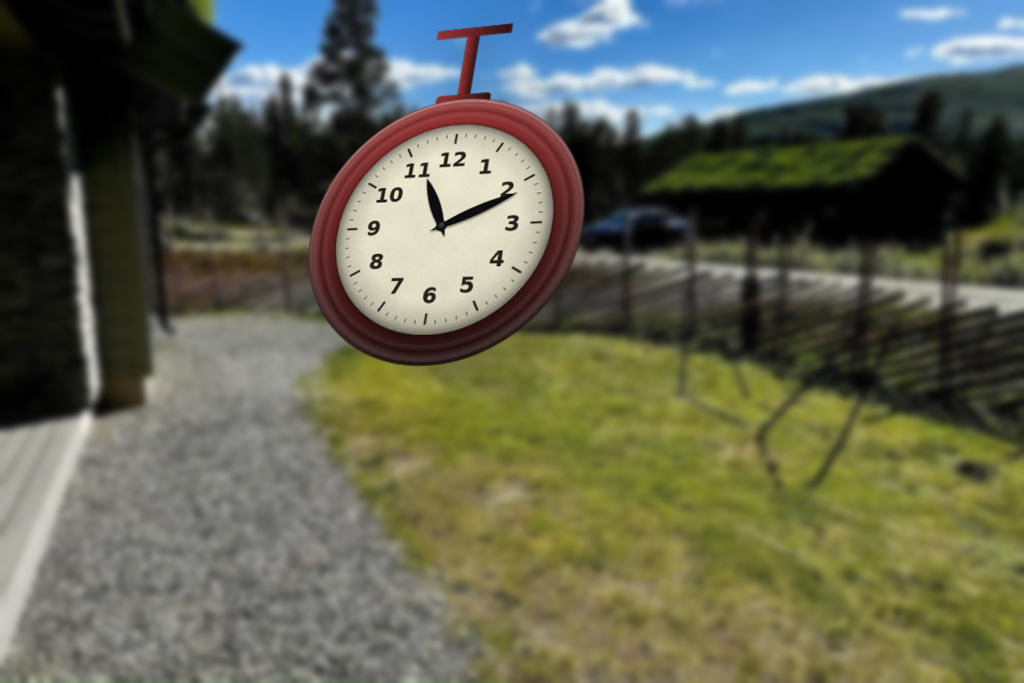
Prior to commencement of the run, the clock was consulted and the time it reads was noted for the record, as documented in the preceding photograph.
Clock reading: 11:11
